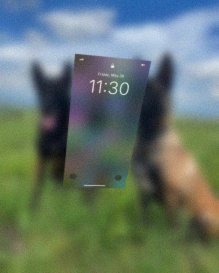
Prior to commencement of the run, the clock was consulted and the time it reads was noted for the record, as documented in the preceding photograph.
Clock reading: 11:30
